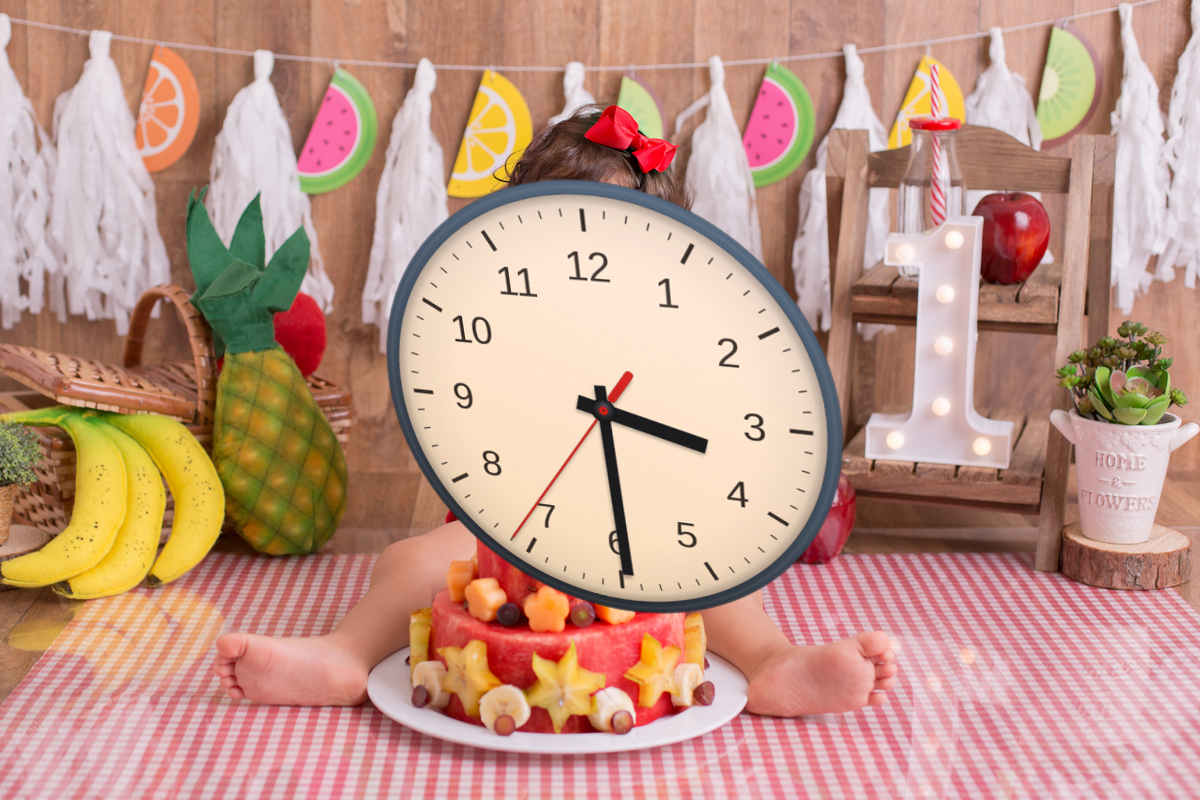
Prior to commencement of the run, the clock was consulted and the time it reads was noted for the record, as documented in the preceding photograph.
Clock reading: 3:29:36
